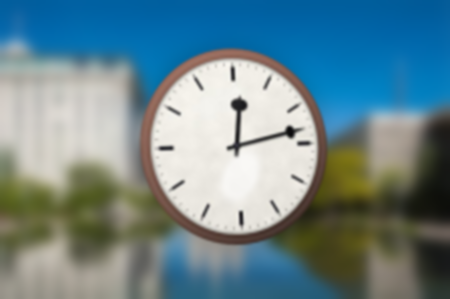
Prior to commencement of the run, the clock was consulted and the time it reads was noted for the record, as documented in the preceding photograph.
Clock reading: 12:13
